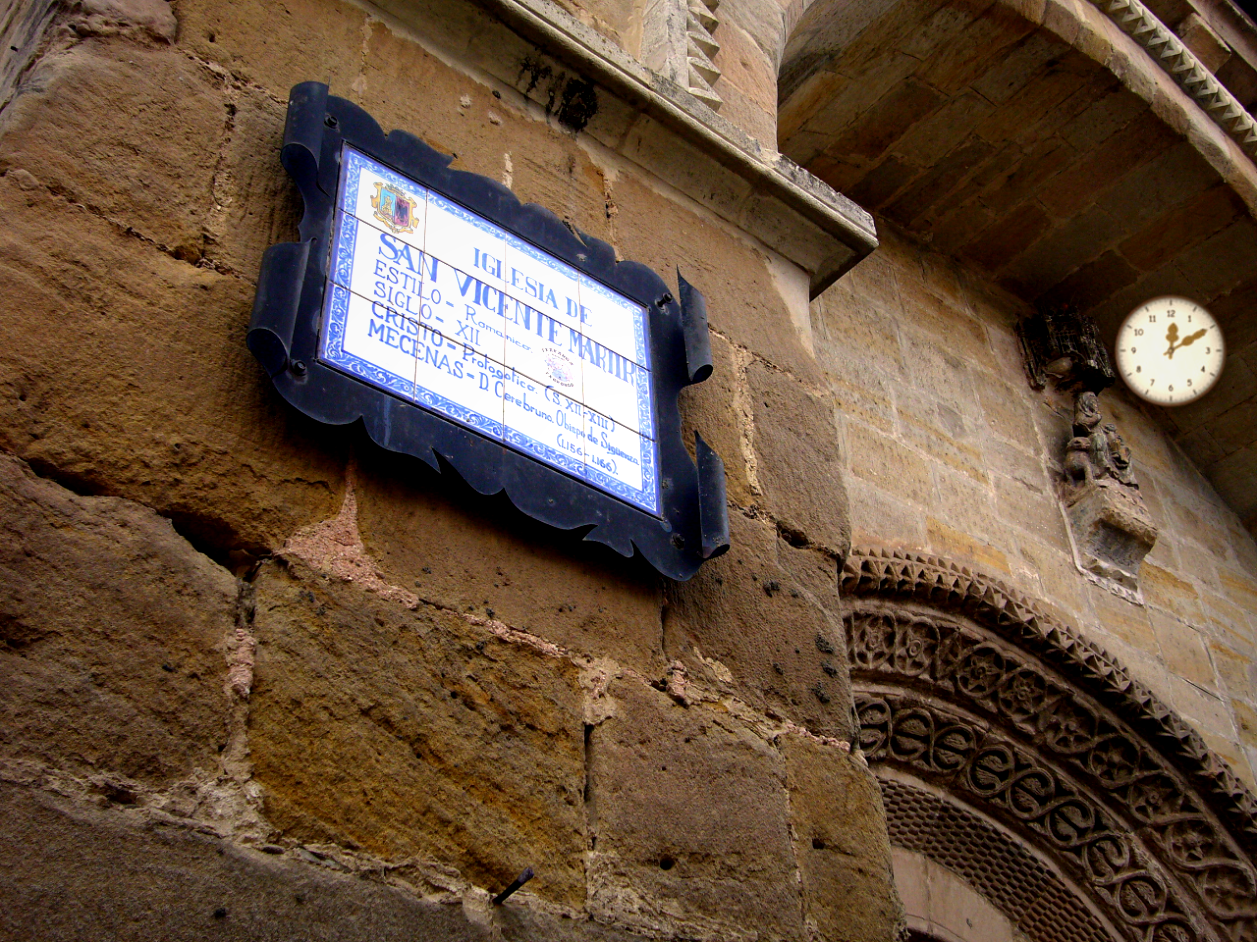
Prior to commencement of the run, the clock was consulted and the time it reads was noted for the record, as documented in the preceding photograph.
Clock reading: 12:10
